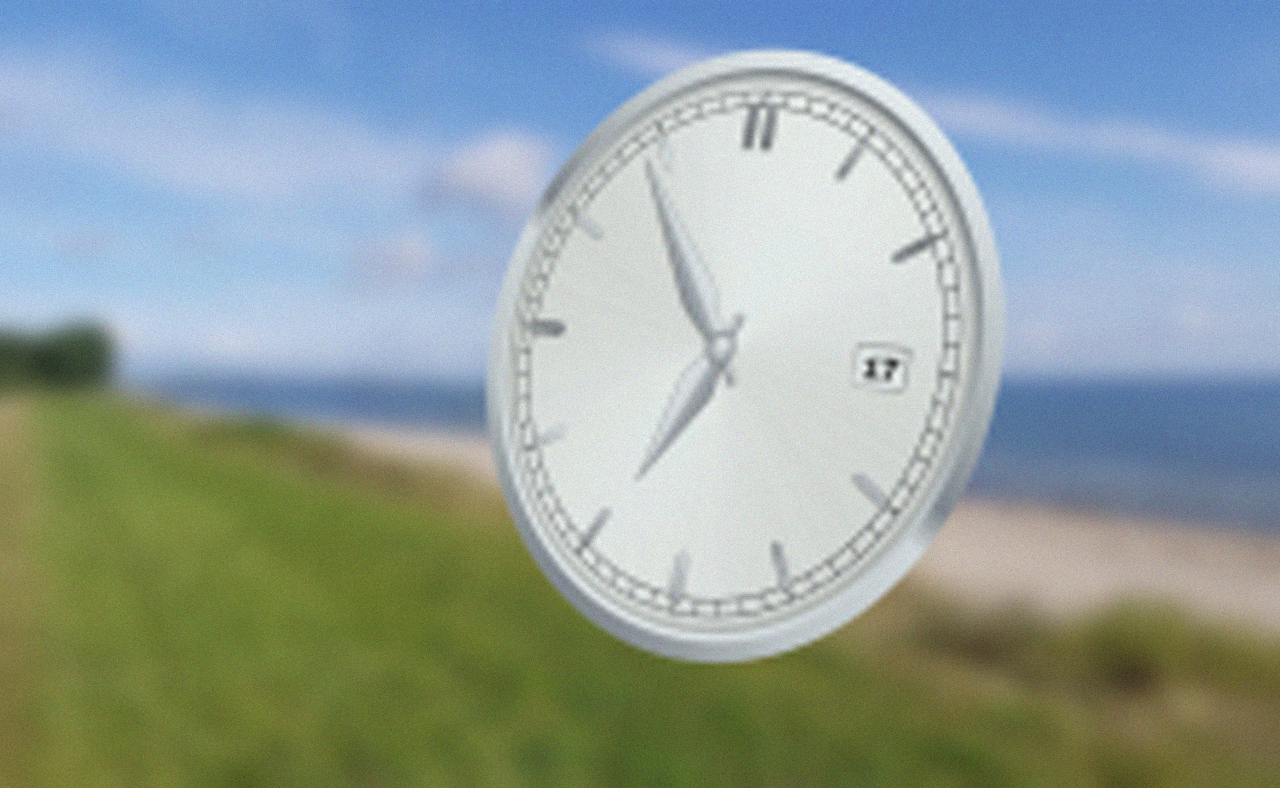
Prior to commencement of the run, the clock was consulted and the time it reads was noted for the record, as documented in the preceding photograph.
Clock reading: 6:54
